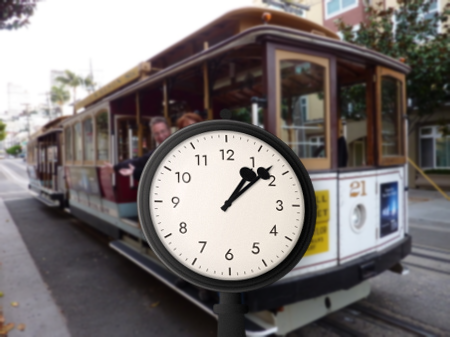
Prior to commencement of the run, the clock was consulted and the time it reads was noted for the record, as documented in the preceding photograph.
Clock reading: 1:08
